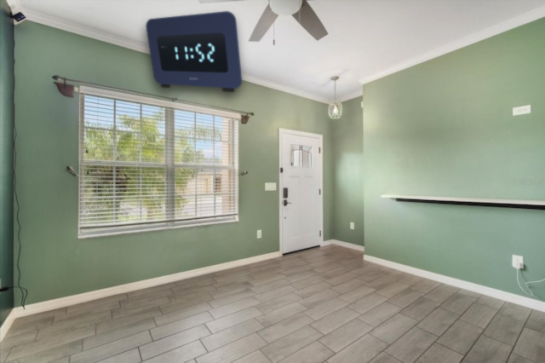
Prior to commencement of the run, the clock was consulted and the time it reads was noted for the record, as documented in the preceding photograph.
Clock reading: 11:52
